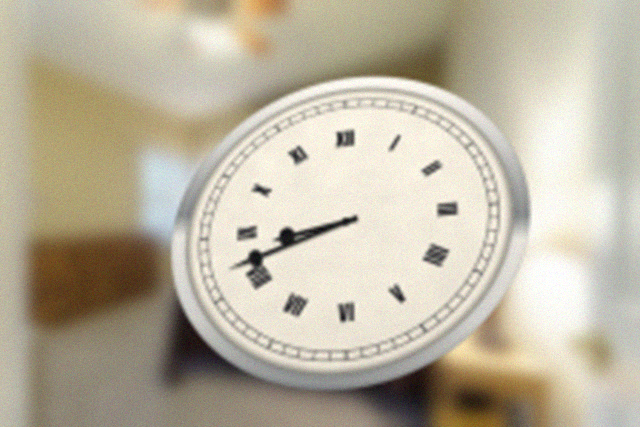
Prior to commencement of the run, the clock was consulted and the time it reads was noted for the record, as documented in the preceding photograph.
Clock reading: 8:42
